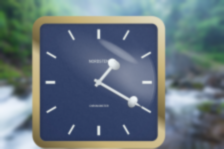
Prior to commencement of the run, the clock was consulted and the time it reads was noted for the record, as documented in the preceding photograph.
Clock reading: 1:20
